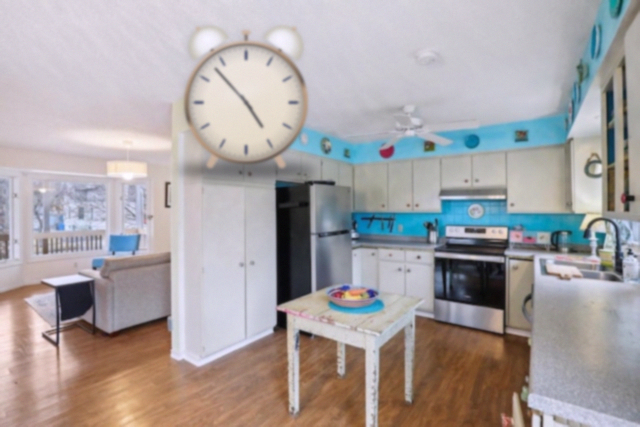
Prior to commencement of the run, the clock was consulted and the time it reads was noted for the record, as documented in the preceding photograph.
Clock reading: 4:53
